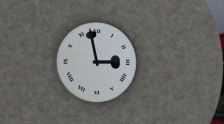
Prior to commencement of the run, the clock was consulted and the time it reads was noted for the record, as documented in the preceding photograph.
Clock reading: 2:58
